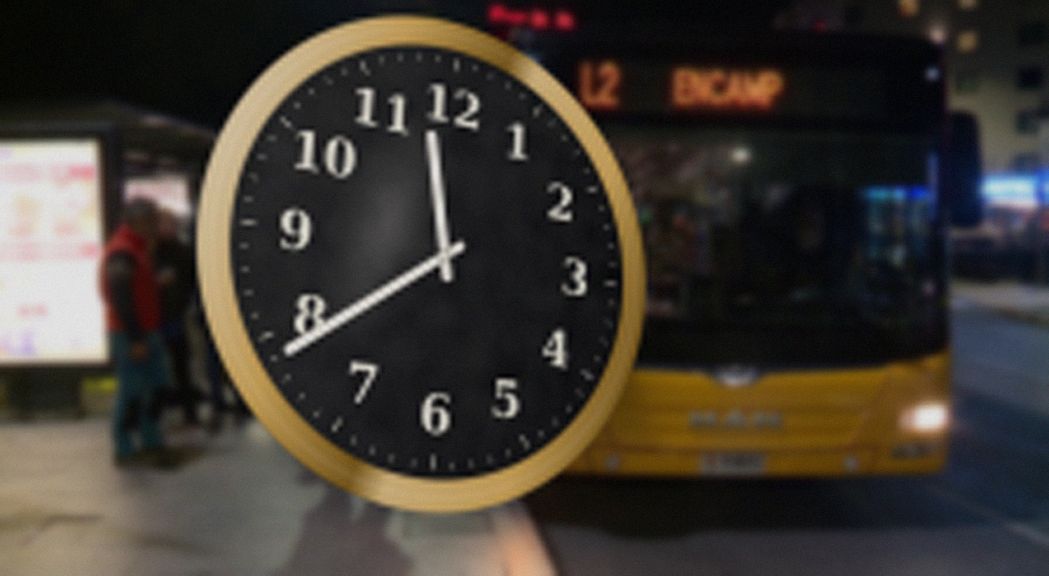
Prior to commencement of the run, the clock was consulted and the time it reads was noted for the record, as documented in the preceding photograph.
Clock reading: 11:39
